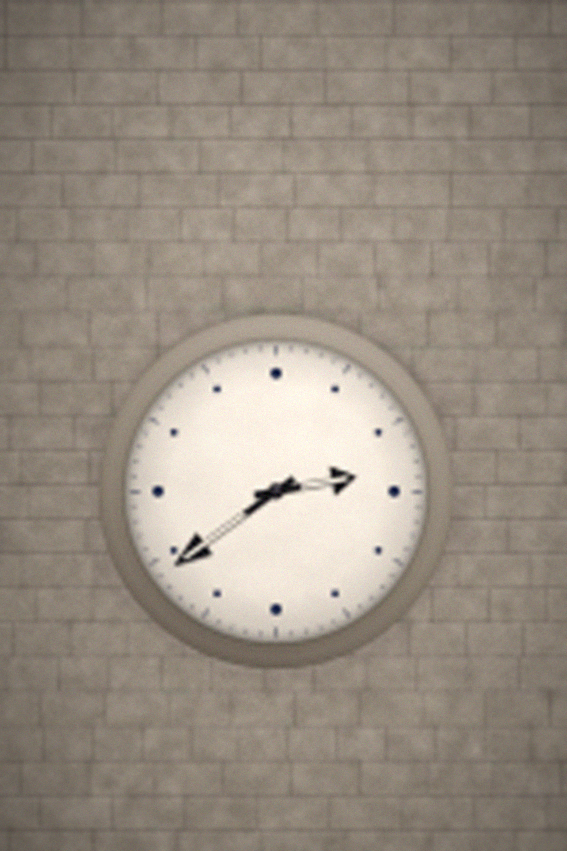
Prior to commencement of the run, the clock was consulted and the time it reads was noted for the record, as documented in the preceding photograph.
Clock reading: 2:39
